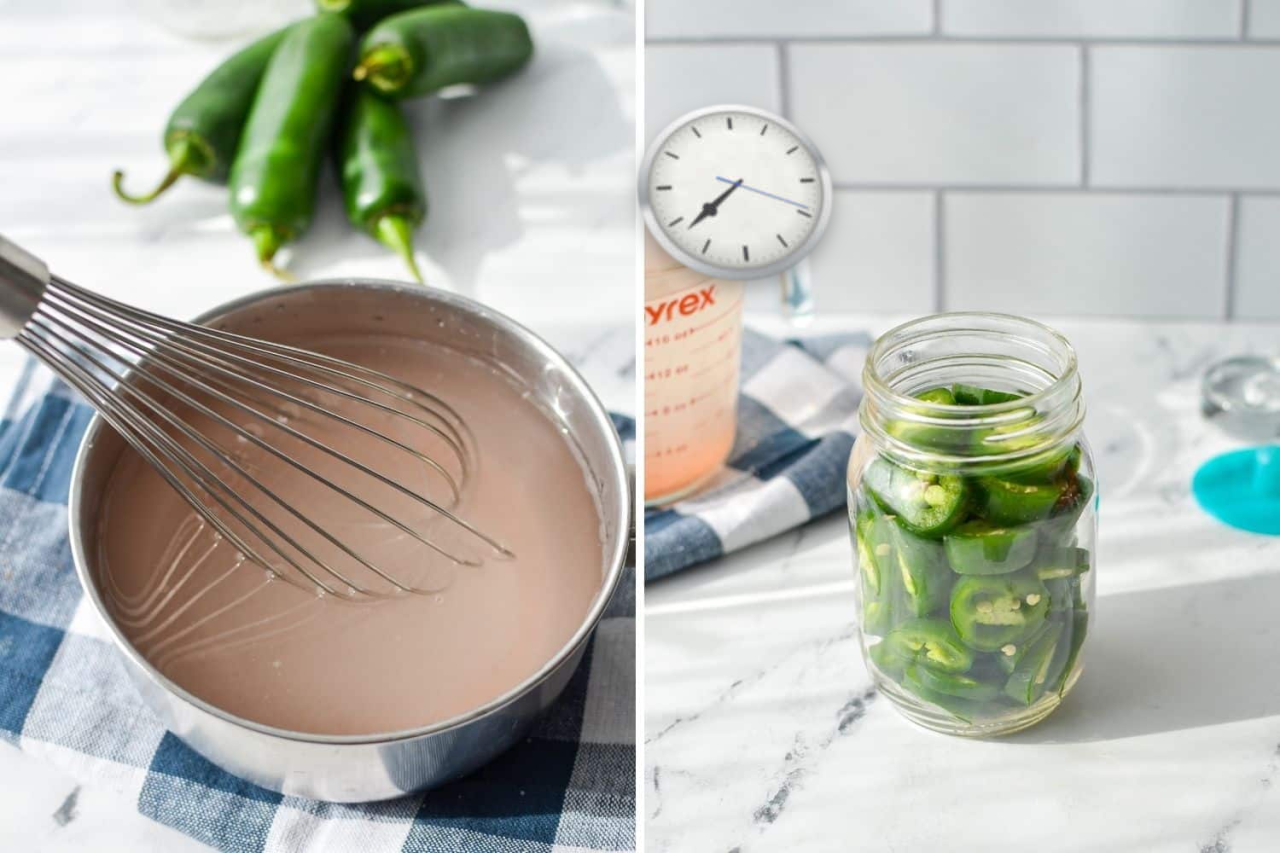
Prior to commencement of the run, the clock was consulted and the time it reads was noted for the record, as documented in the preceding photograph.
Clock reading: 7:38:19
